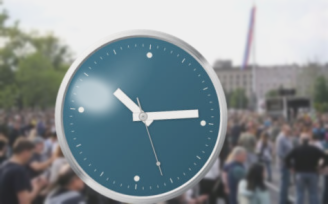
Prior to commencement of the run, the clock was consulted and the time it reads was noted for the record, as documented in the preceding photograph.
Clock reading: 10:13:26
